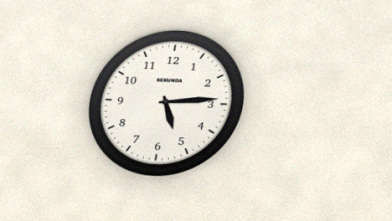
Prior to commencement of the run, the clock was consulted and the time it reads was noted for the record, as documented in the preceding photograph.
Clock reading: 5:14
